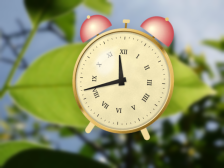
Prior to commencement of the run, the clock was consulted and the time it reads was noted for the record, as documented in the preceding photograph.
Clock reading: 11:42
